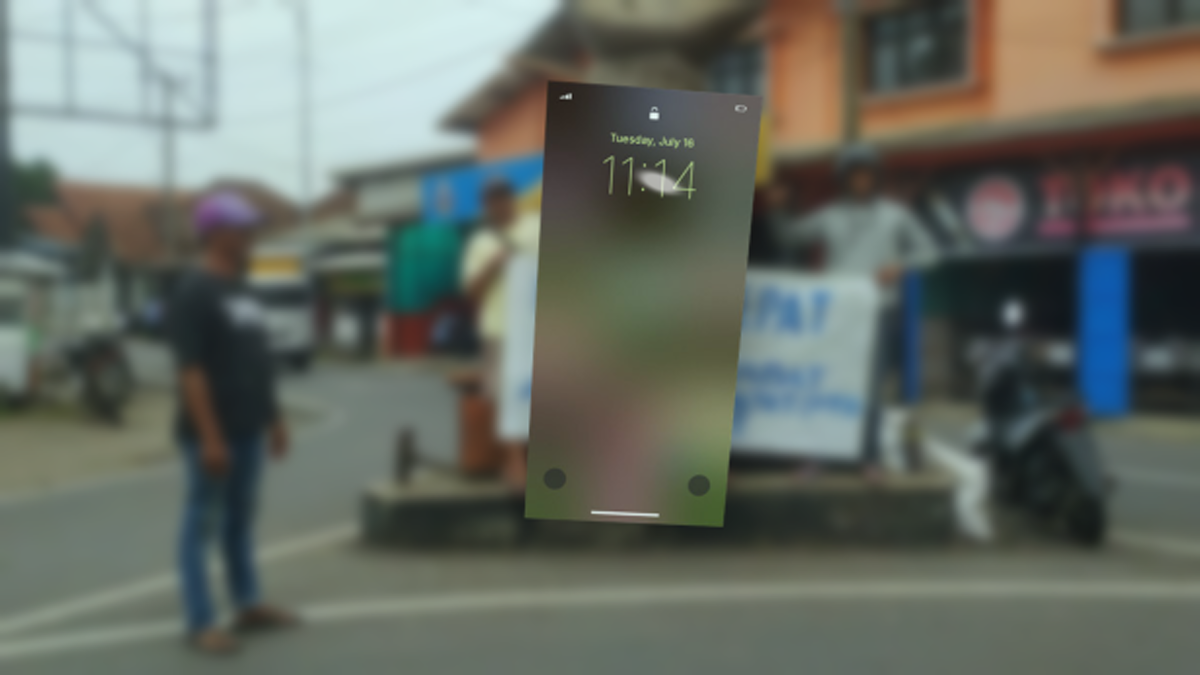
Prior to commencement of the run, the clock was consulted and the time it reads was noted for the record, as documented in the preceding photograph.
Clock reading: 11:14
